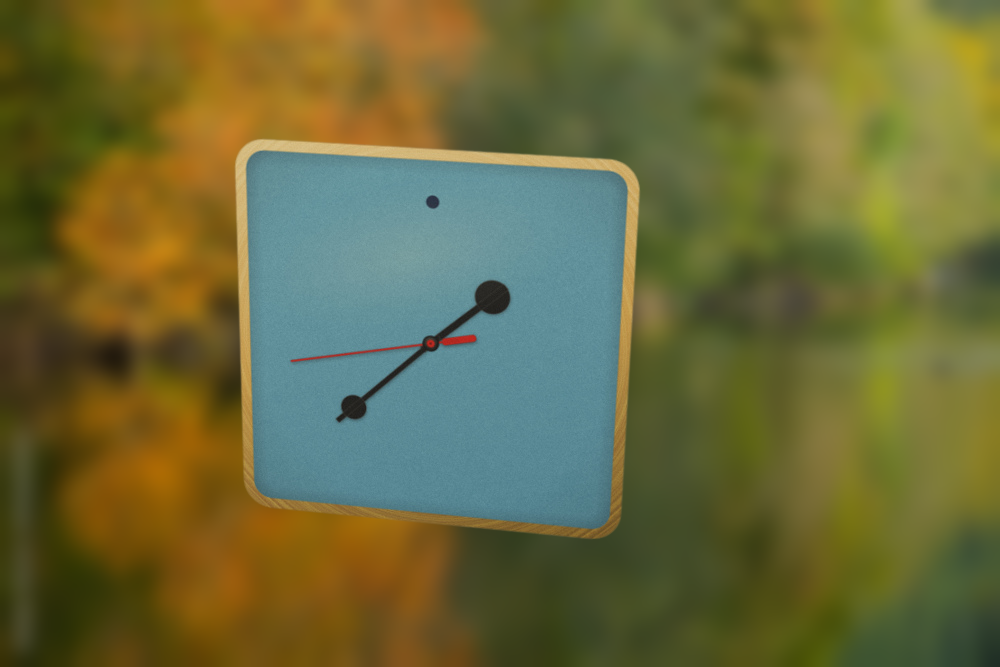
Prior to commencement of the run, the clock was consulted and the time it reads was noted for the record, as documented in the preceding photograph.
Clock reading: 1:37:43
